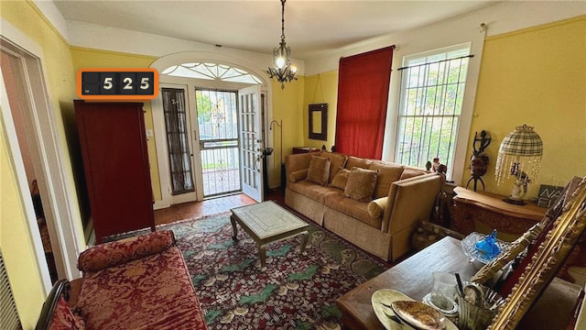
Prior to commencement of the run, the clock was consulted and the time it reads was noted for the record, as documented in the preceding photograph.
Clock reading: 5:25
